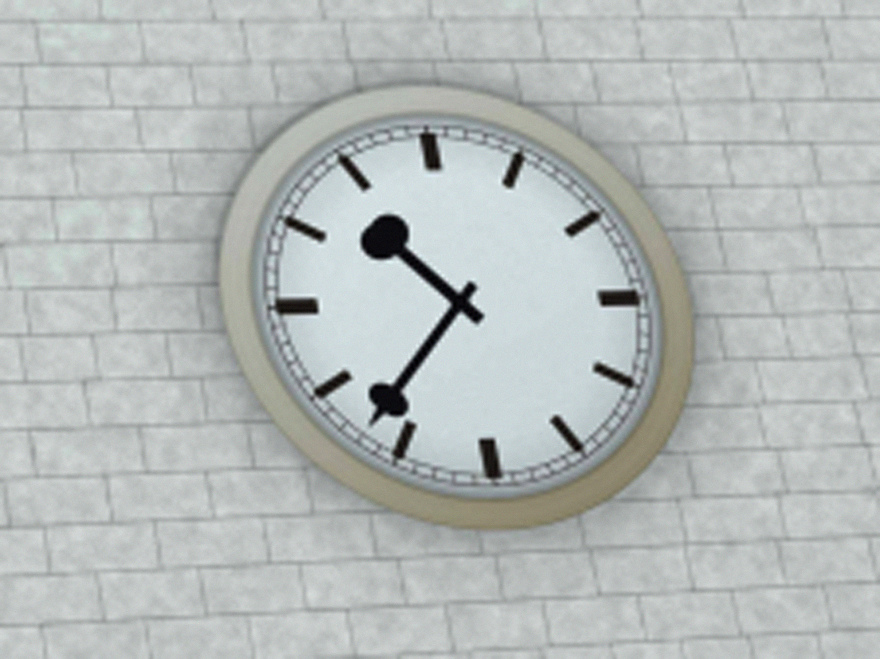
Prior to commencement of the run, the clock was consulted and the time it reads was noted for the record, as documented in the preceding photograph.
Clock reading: 10:37
